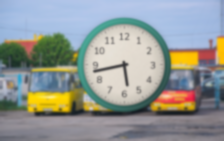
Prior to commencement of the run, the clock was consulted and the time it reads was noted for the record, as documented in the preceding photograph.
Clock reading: 5:43
